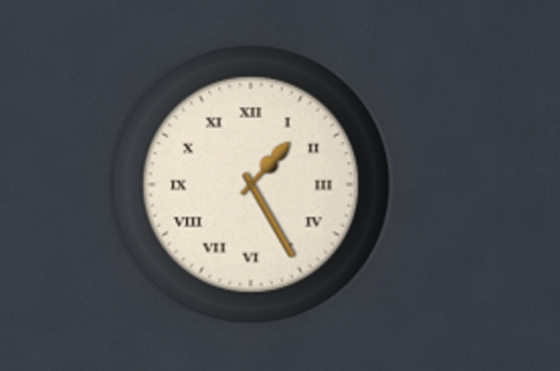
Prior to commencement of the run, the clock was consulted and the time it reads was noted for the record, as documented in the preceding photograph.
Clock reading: 1:25
